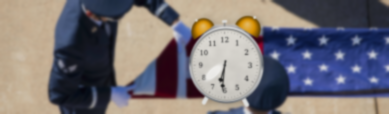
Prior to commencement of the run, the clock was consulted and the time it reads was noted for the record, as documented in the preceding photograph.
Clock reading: 6:31
